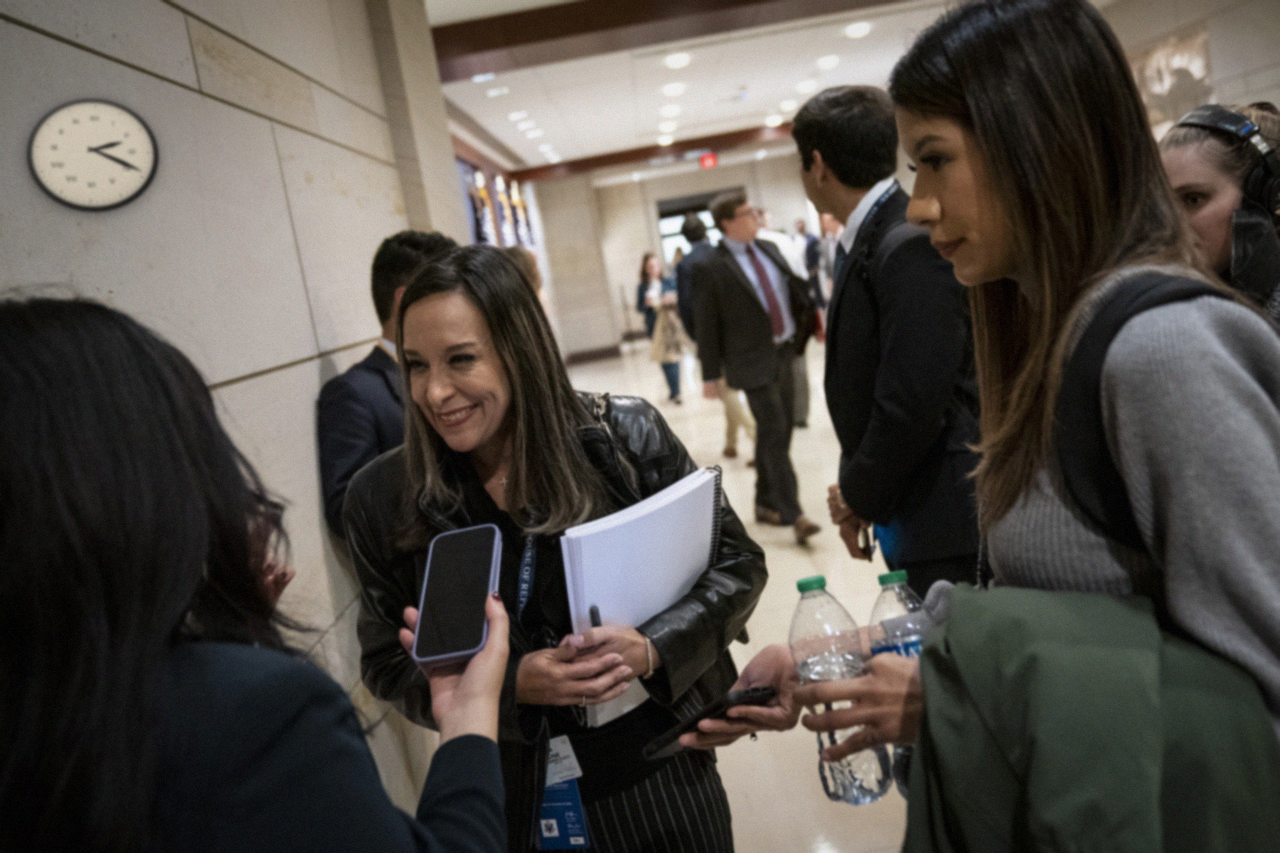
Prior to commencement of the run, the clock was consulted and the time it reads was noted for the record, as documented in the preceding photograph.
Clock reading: 2:19
